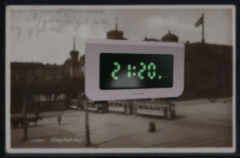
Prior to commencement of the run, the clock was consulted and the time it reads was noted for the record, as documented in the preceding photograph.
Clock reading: 21:20
